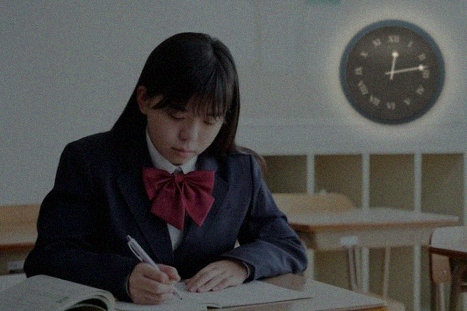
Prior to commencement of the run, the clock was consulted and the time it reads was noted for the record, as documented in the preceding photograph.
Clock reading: 12:13
